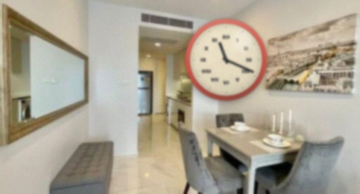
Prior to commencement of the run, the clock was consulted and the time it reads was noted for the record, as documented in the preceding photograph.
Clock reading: 11:19
